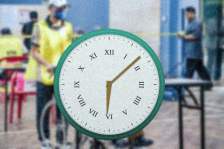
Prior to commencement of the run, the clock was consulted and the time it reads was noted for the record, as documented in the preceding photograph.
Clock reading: 6:08
